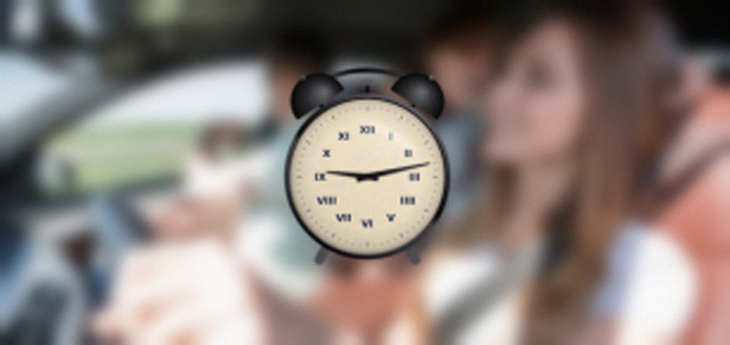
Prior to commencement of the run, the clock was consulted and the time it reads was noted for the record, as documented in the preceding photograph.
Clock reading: 9:13
